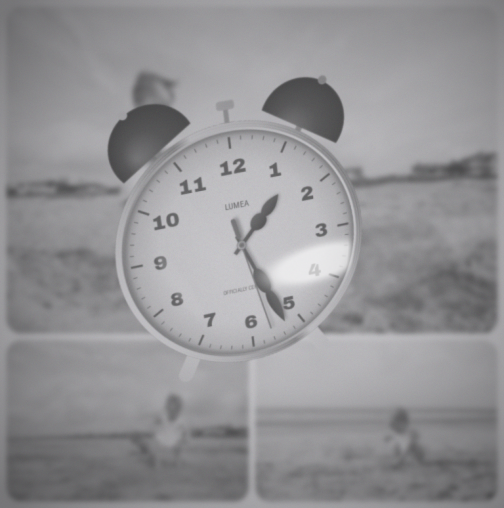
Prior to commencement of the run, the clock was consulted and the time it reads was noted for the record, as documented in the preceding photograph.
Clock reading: 1:26:28
